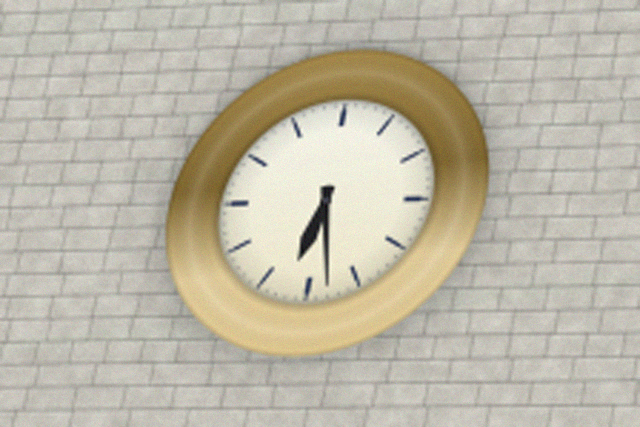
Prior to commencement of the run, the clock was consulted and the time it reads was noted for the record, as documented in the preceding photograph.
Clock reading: 6:28
